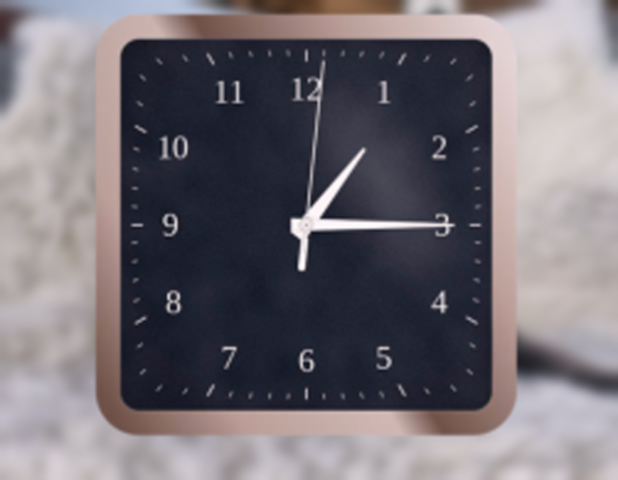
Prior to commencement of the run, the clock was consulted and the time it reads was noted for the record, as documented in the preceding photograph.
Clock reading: 1:15:01
